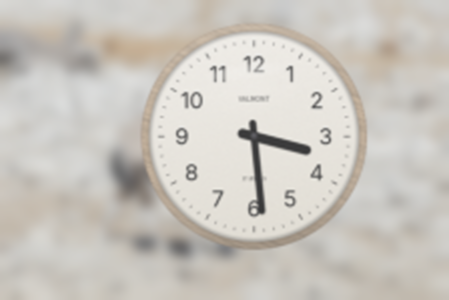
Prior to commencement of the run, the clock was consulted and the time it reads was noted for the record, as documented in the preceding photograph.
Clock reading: 3:29
